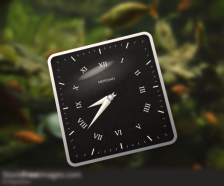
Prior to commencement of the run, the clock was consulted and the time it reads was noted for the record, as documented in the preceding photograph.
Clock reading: 8:38
